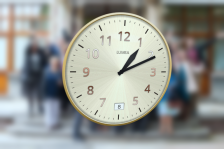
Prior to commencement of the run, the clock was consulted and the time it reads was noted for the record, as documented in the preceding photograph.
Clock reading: 1:11
